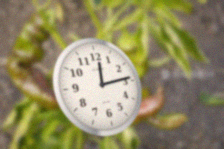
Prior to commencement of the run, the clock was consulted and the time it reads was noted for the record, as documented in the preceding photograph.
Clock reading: 12:14
